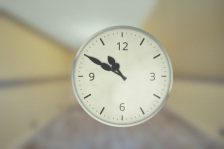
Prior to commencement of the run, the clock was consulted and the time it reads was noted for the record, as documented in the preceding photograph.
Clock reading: 10:50
